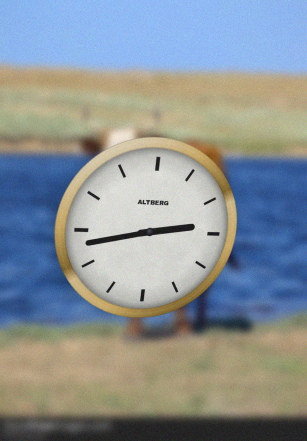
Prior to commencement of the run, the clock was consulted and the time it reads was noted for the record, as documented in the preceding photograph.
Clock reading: 2:43
